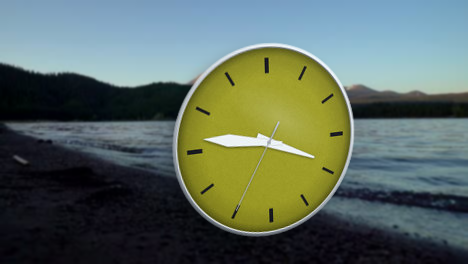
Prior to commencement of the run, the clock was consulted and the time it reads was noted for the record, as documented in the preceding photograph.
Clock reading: 3:46:35
